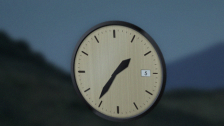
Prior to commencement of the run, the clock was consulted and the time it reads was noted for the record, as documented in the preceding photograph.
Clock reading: 1:36
